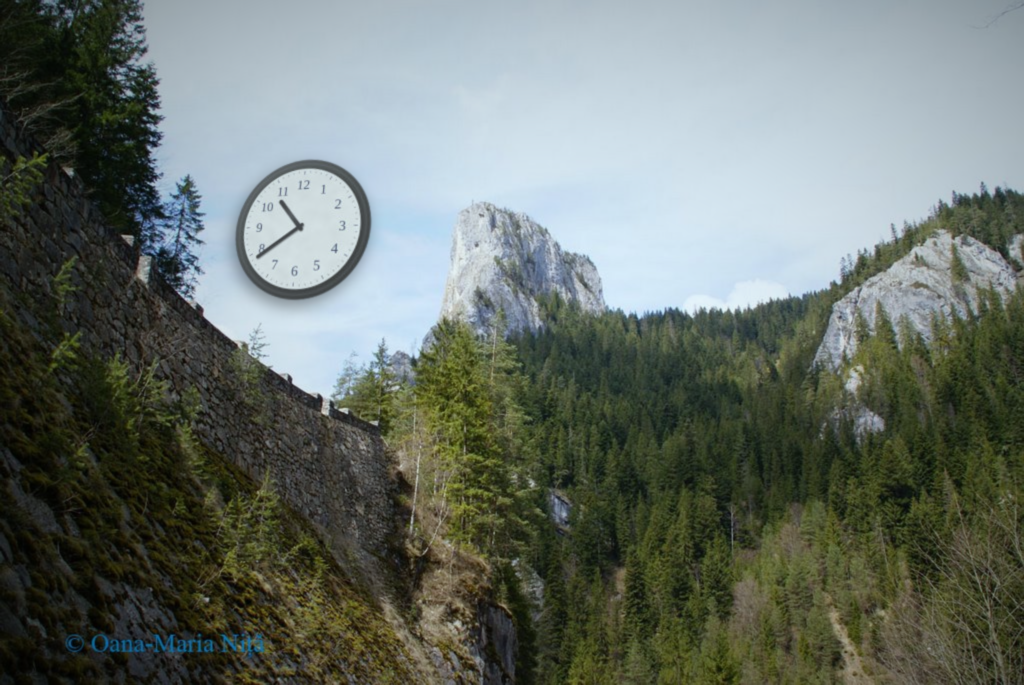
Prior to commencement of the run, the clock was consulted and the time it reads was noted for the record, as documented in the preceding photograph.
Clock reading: 10:39
